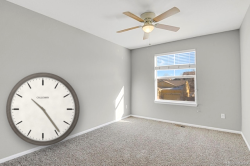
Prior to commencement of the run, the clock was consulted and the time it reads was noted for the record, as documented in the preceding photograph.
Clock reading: 10:24
